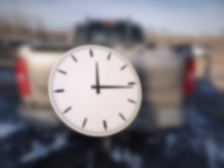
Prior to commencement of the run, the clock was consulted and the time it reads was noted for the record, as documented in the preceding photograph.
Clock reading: 12:16
